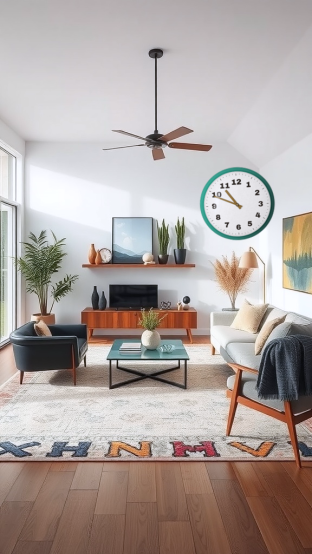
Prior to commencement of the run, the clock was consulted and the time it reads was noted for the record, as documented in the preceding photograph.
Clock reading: 10:49
